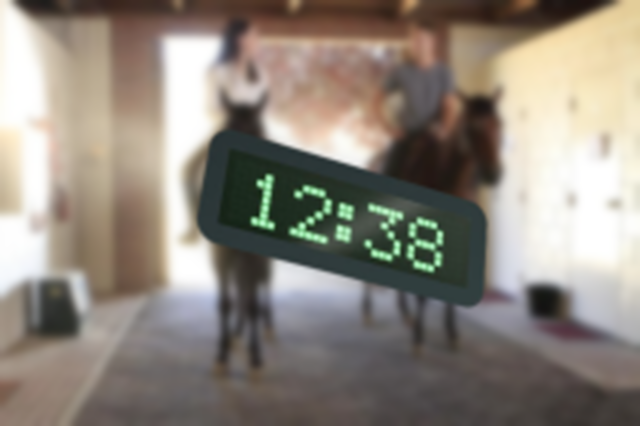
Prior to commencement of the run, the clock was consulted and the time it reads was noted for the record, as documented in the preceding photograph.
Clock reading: 12:38
